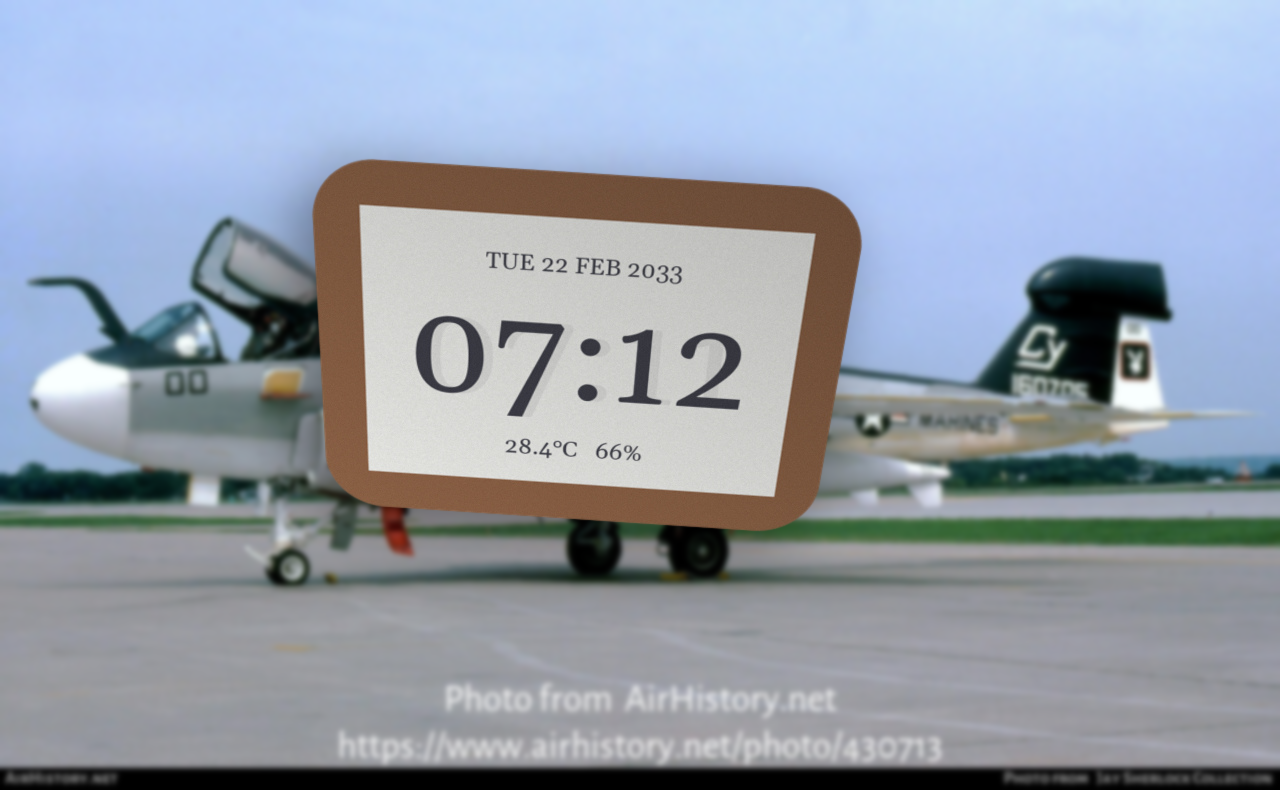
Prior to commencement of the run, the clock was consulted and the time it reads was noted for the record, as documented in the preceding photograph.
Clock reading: 7:12
